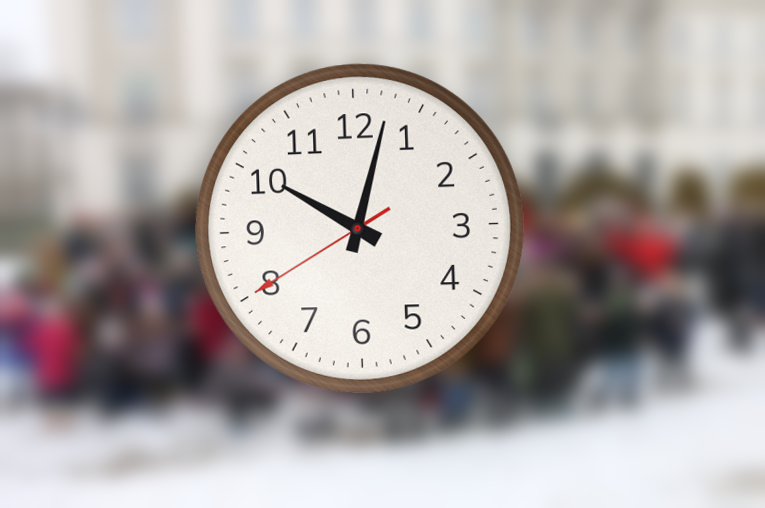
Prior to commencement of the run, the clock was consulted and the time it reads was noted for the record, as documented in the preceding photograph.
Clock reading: 10:02:40
